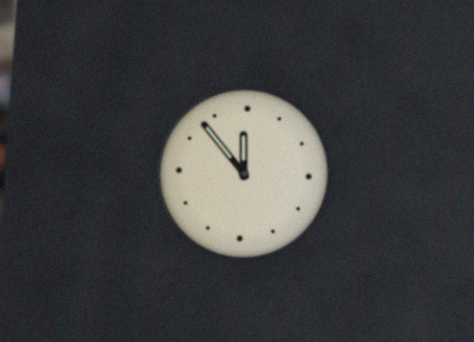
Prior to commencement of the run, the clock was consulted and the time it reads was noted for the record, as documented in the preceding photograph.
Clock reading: 11:53
